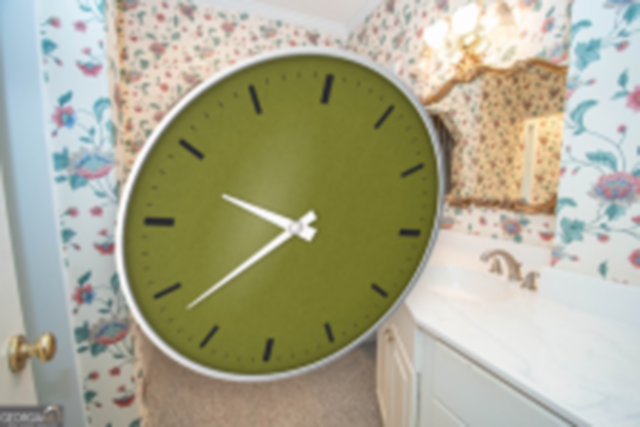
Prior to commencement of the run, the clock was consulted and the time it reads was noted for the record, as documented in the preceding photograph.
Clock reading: 9:38
